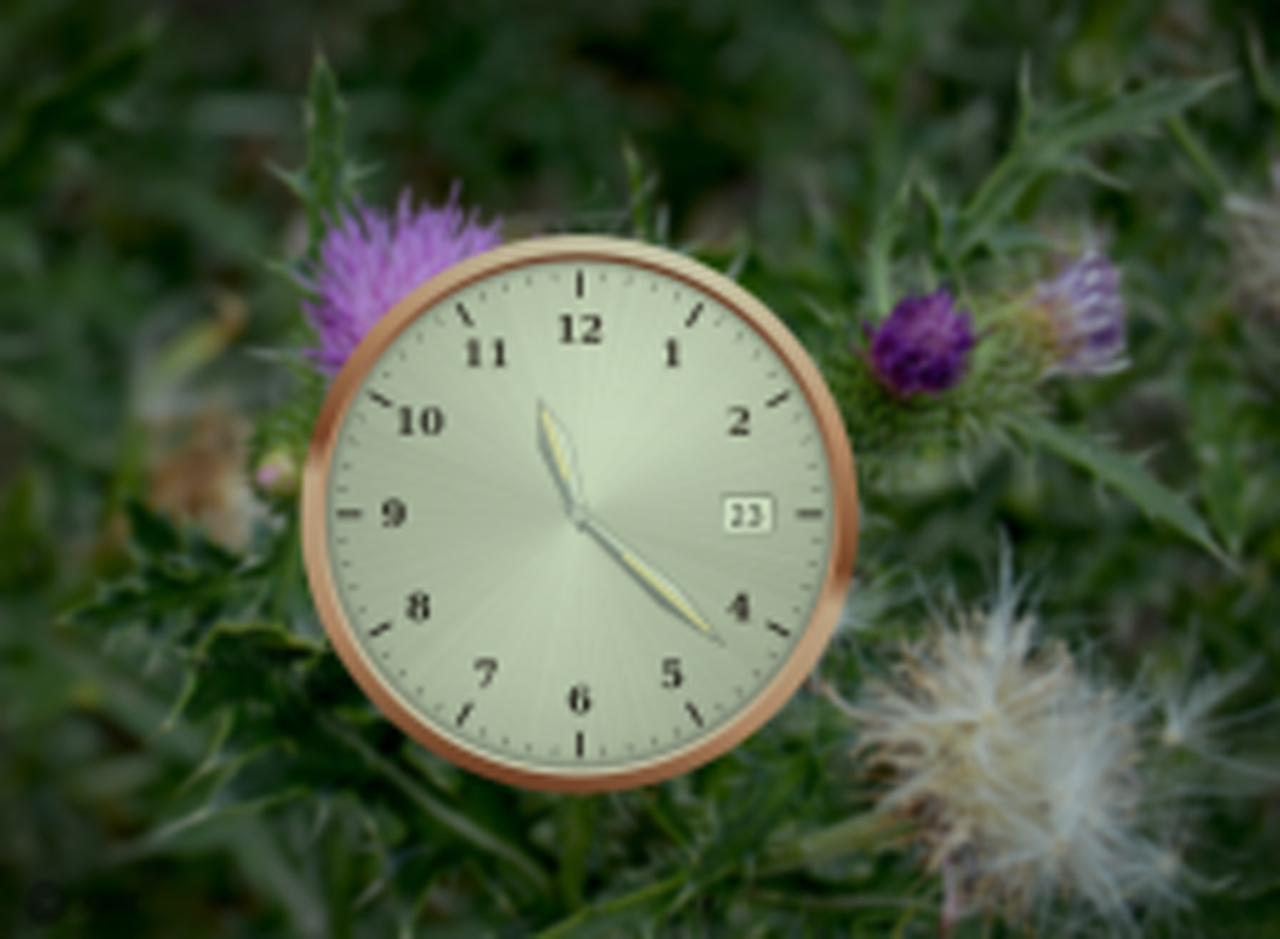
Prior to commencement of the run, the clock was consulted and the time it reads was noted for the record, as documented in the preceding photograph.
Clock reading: 11:22
